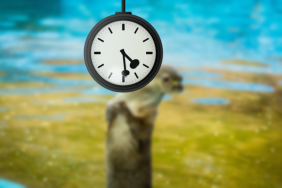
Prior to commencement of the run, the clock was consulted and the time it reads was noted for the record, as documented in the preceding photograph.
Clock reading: 4:29
